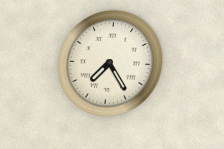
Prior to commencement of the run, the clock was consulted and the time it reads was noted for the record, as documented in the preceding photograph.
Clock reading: 7:24
